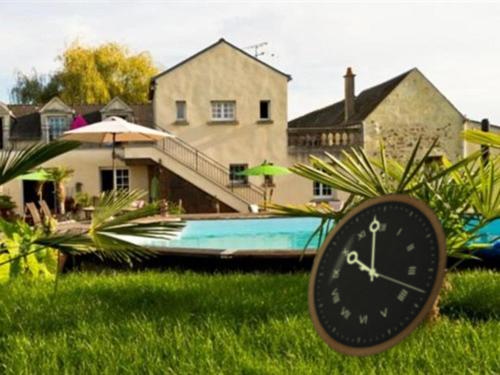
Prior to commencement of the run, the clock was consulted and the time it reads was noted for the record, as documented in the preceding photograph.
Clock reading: 9:58:18
